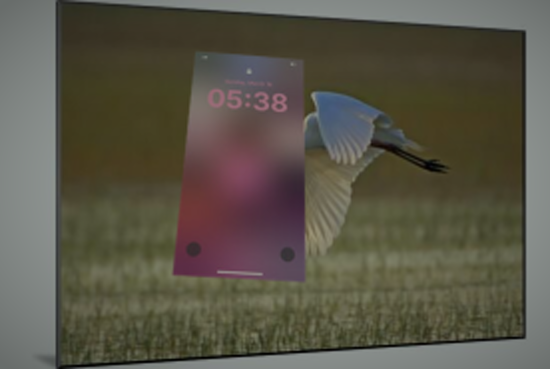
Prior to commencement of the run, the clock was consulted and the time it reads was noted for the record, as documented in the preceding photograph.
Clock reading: 5:38
